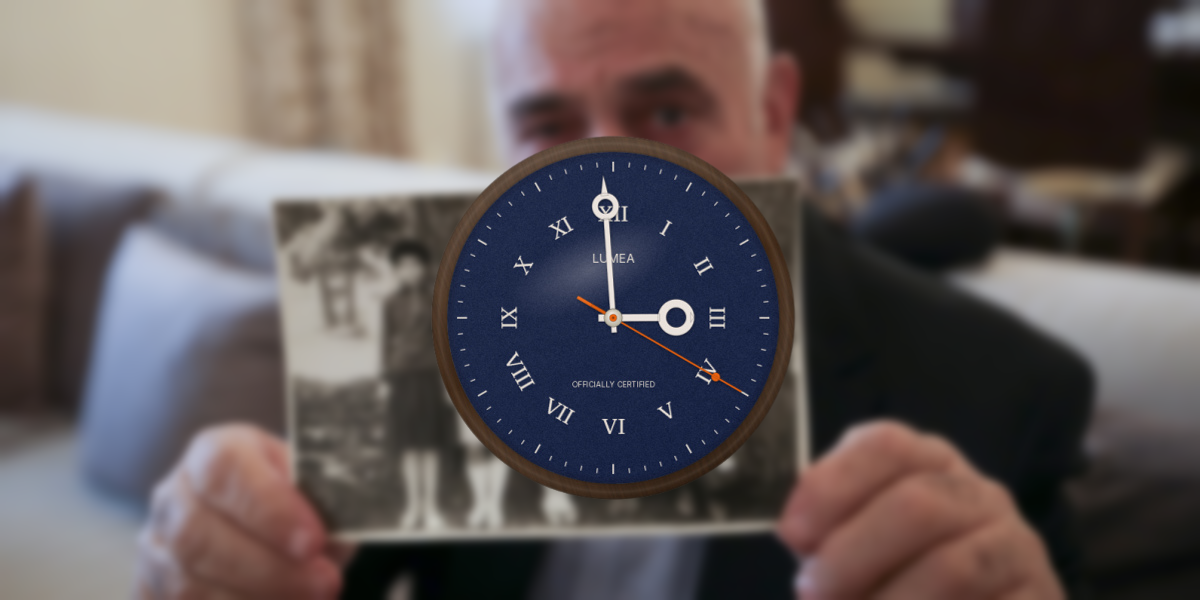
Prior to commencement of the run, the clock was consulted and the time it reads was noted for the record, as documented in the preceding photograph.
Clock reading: 2:59:20
